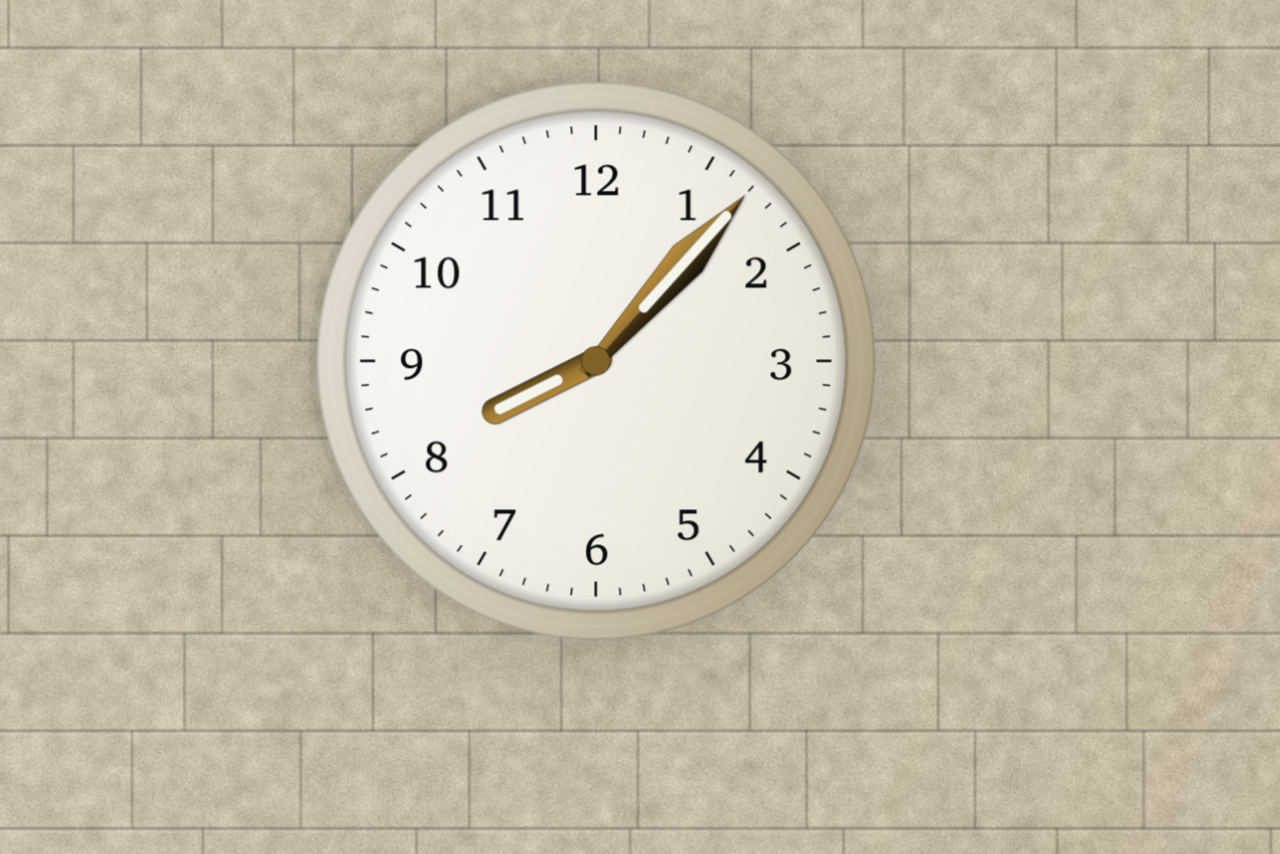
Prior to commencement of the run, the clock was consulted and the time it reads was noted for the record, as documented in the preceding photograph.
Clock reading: 8:07
